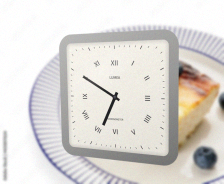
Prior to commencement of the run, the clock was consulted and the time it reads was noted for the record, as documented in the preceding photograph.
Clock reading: 6:50
